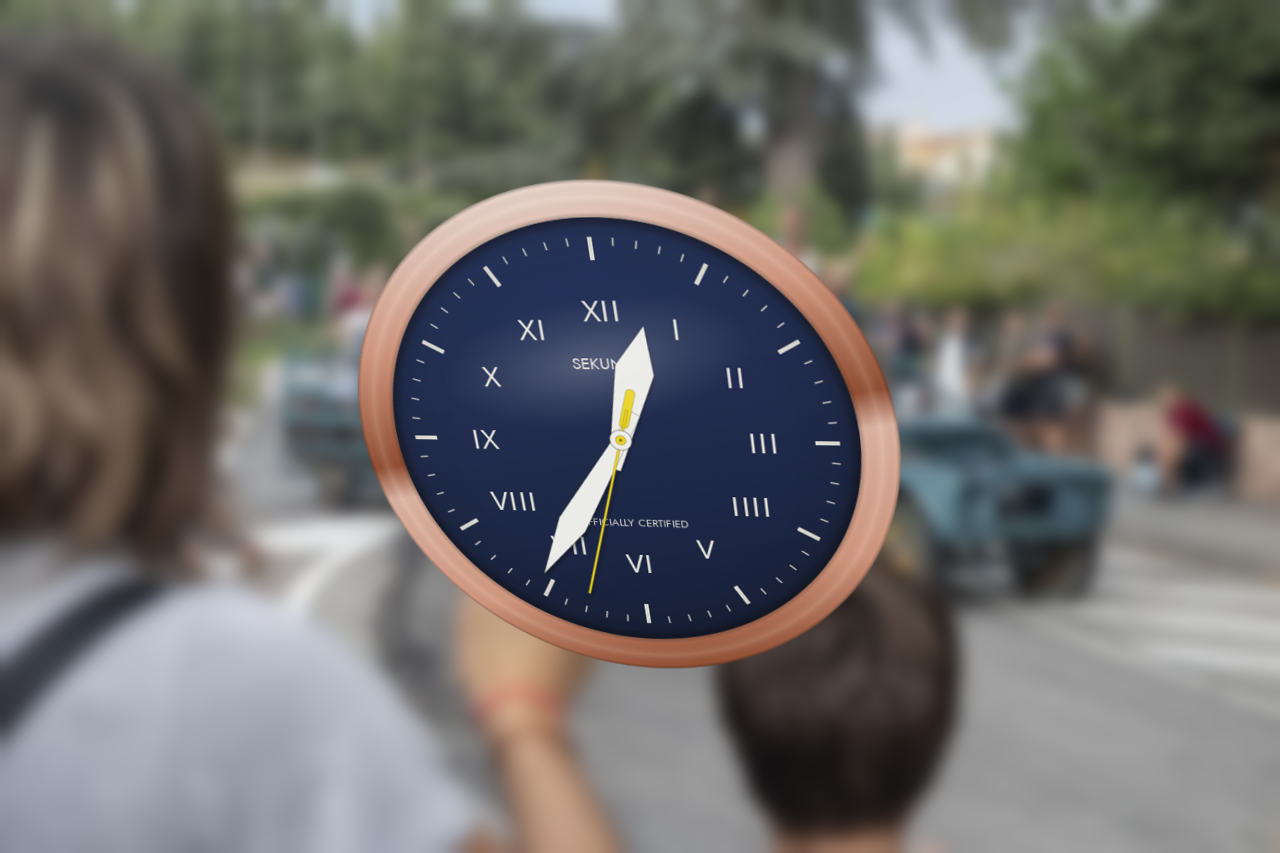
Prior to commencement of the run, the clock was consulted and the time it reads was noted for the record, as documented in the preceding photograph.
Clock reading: 12:35:33
